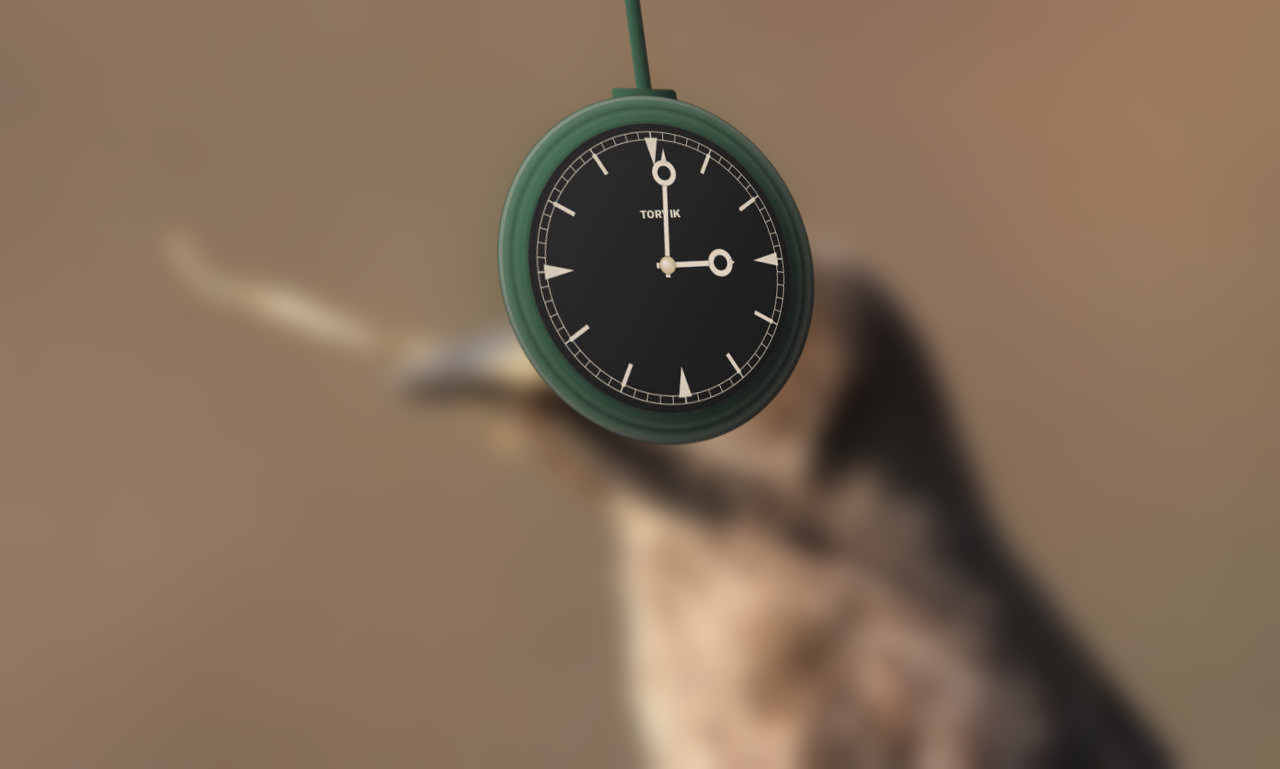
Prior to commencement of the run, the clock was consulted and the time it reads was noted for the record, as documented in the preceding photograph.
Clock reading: 3:01
